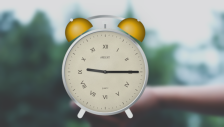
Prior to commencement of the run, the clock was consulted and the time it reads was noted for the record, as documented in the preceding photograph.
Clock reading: 9:15
